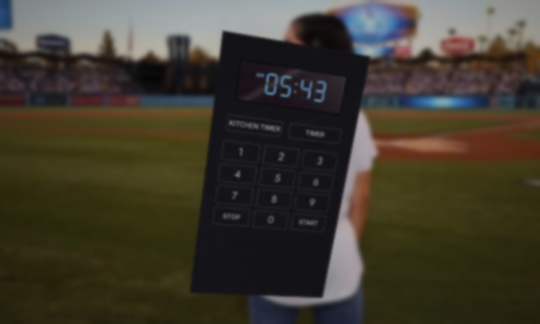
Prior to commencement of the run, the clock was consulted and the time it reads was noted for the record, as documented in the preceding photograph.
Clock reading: 5:43
